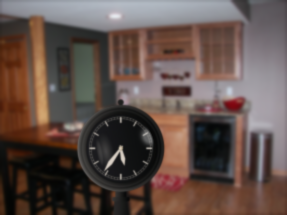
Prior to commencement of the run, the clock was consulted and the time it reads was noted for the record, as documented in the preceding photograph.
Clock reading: 5:36
